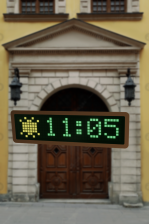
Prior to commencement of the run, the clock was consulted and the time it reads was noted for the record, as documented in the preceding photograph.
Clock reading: 11:05
